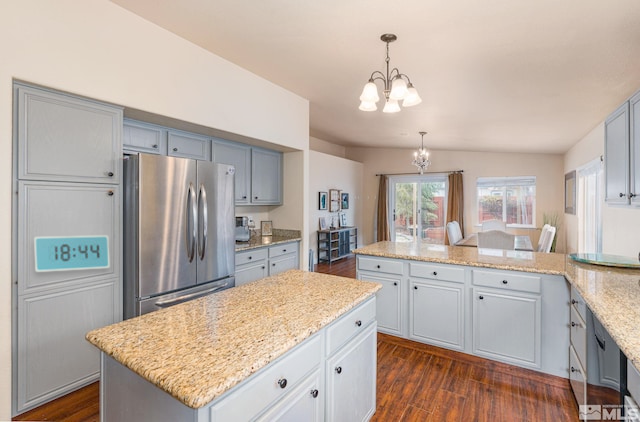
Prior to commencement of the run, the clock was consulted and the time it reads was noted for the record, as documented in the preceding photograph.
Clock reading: 18:44
